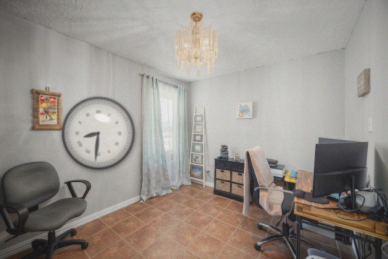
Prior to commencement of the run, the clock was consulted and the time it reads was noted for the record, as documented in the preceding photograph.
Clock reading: 8:31
